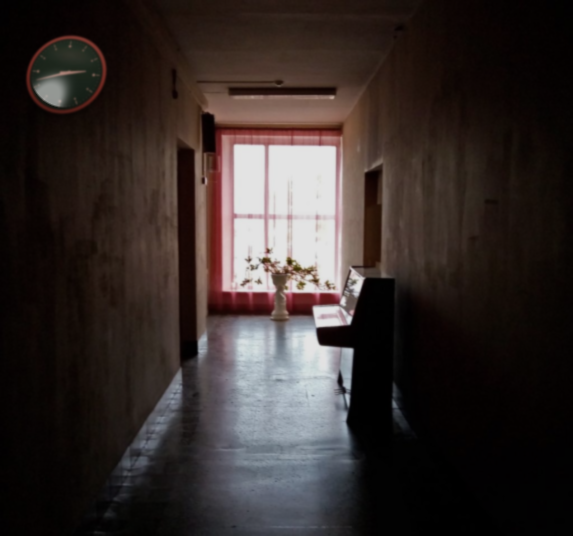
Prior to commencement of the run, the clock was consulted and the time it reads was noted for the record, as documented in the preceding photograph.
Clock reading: 2:42
